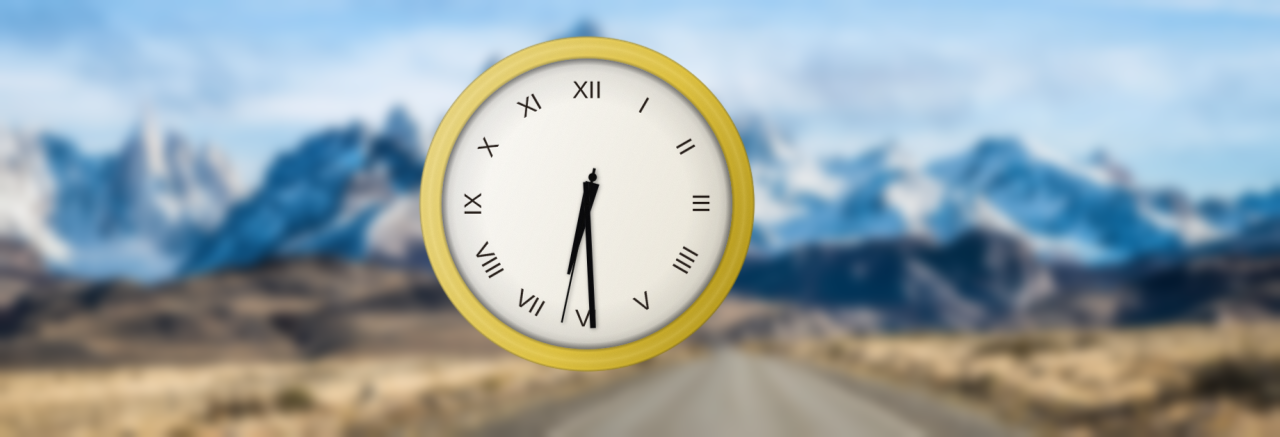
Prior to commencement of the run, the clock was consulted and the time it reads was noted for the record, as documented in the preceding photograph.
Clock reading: 6:29:32
